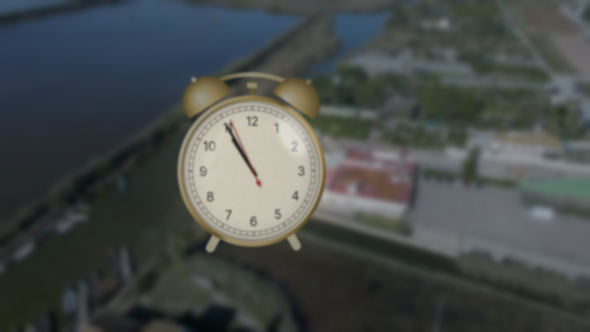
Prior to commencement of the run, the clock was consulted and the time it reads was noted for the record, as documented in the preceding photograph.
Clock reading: 10:54:56
